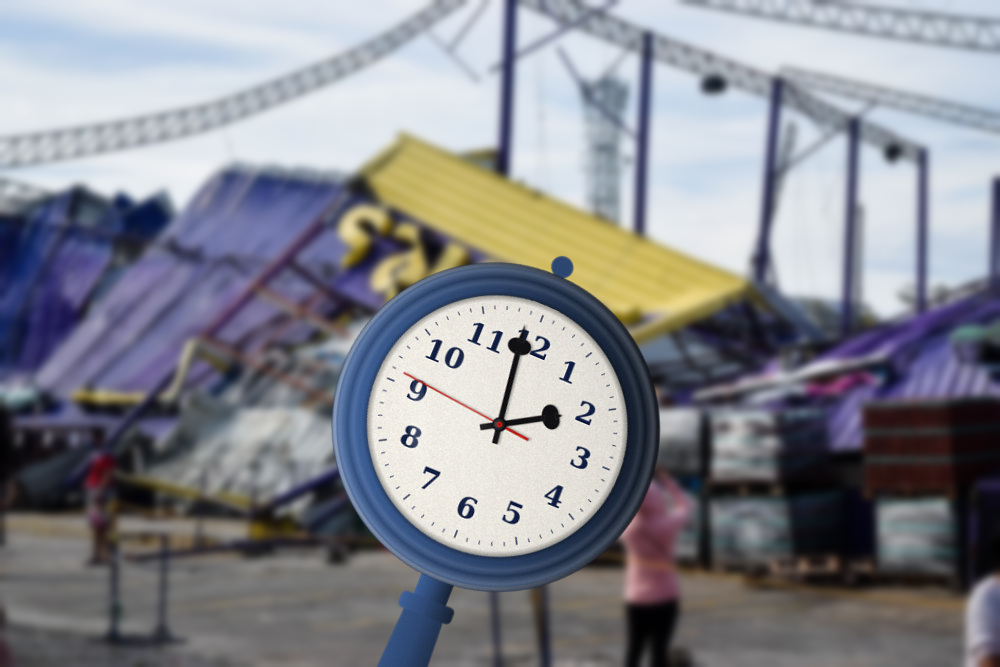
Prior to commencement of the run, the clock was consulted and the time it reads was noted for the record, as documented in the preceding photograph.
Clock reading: 1:58:46
